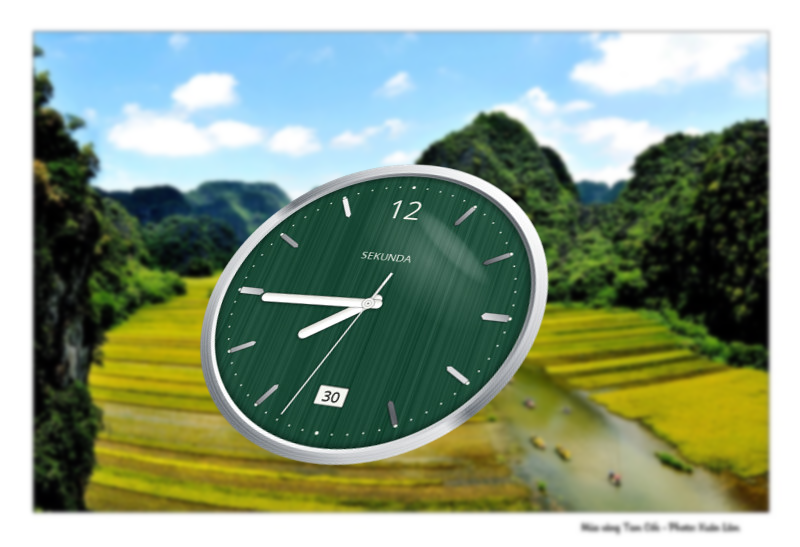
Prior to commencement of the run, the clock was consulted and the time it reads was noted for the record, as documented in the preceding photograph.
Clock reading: 7:44:33
